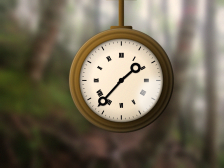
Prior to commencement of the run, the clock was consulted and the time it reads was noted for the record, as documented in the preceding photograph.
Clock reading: 1:37
